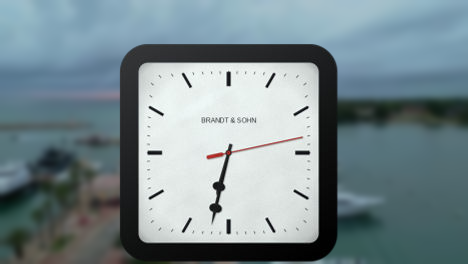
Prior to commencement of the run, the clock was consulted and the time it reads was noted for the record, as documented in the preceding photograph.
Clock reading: 6:32:13
